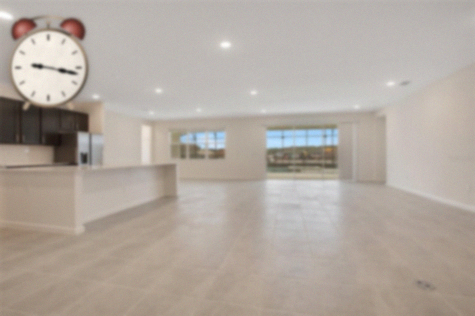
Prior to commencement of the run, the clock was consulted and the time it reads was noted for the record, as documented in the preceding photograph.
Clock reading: 9:17
